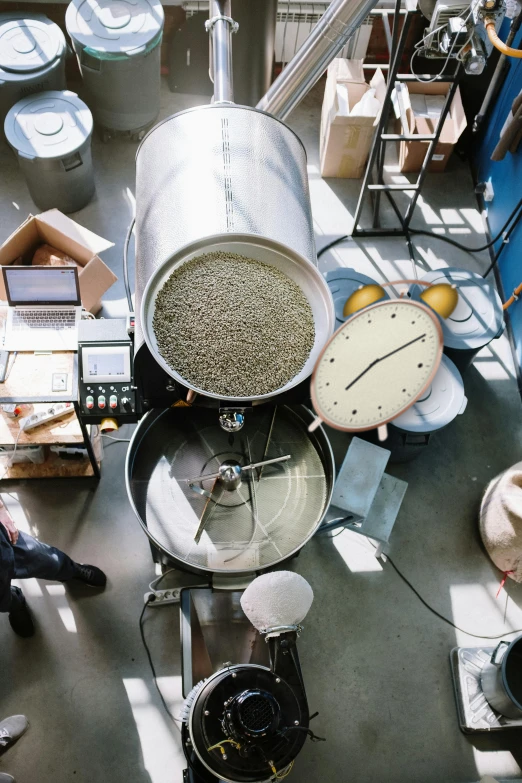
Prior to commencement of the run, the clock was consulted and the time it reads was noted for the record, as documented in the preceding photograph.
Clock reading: 7:09
